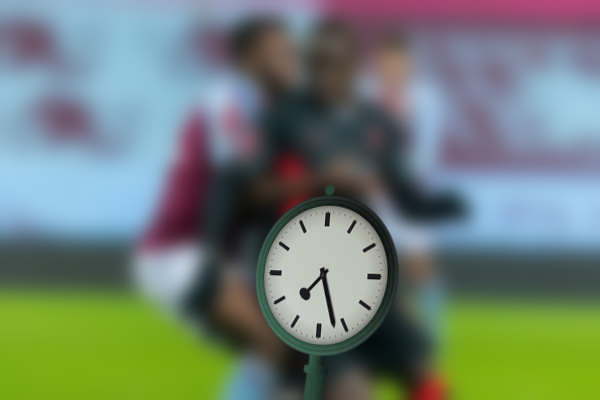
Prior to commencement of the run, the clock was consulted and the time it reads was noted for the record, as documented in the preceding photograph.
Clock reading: 7:27
